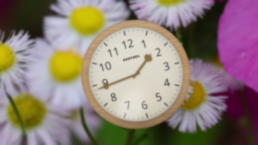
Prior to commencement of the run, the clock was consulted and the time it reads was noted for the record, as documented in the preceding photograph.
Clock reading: 1:44
